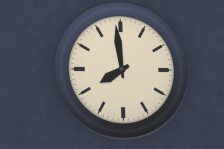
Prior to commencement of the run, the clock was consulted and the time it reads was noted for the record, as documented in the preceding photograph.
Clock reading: 7:59
